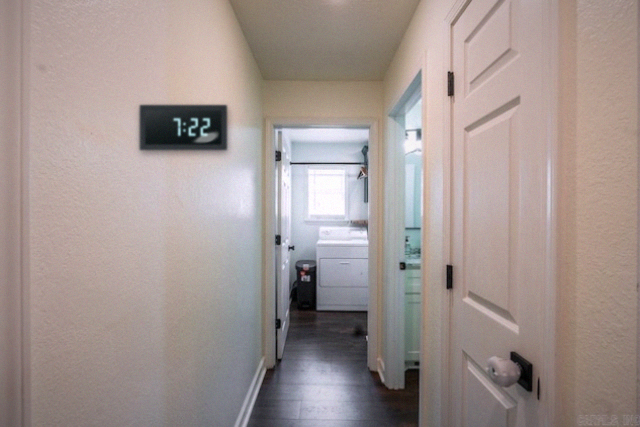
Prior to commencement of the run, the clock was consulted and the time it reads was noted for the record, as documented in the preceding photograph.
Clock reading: 7:22
